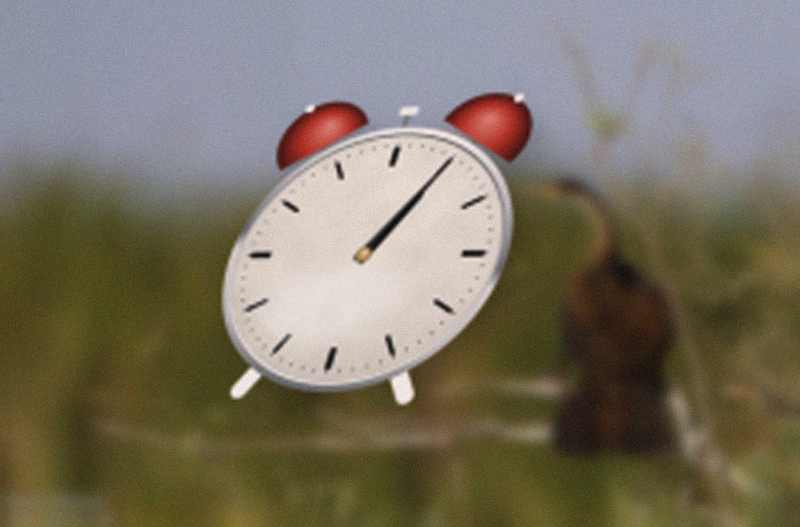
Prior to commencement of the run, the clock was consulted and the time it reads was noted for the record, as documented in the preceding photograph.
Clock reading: 1:05
